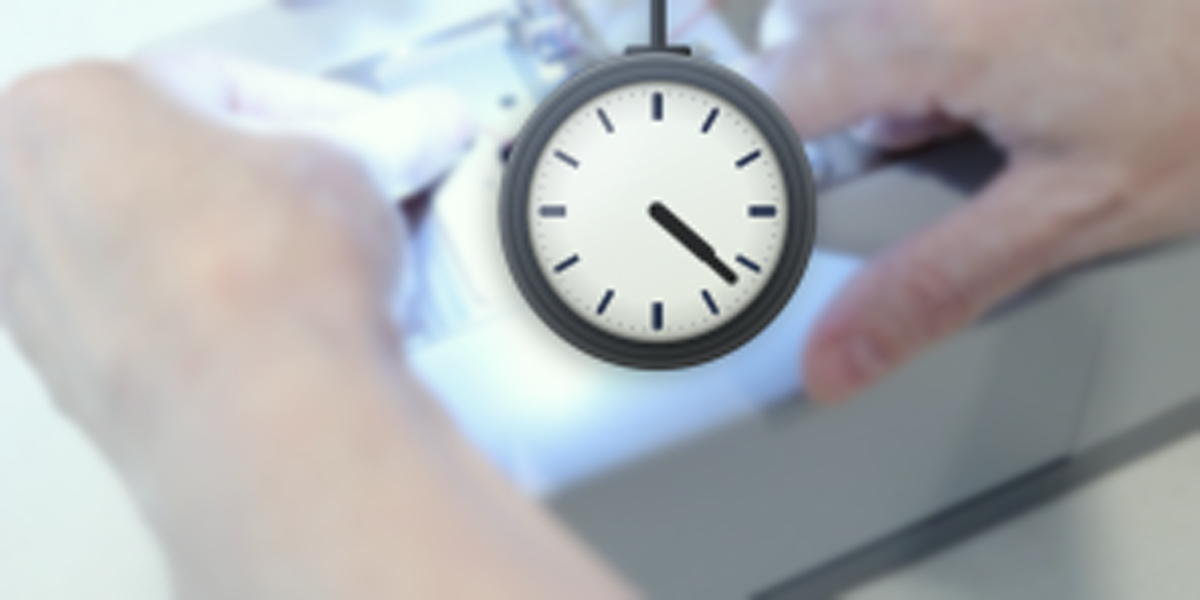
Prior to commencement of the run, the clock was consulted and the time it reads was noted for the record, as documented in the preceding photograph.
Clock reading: 4:22
